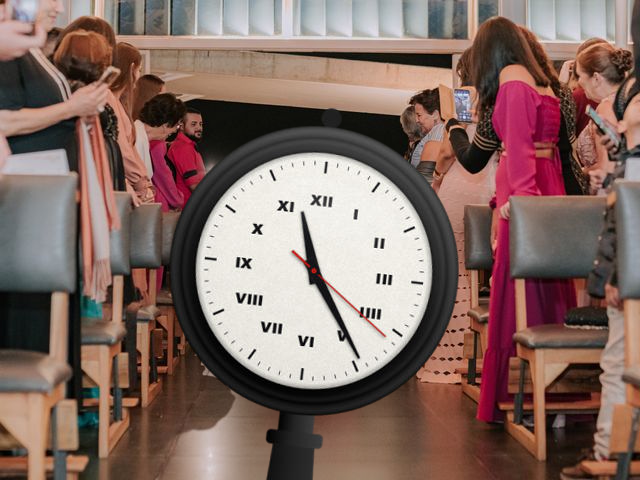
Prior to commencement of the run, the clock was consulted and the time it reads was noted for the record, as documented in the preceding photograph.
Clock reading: 11:24:21
